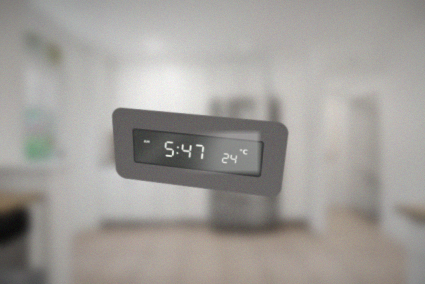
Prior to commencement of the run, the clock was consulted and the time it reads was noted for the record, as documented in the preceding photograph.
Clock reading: 5:47
